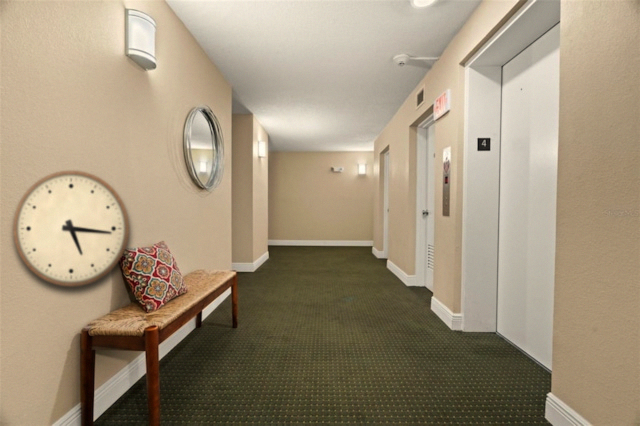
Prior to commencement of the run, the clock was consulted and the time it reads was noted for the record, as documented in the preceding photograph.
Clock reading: 5:16
